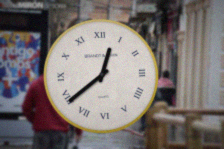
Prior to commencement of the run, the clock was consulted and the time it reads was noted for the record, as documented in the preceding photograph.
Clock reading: 12:39
